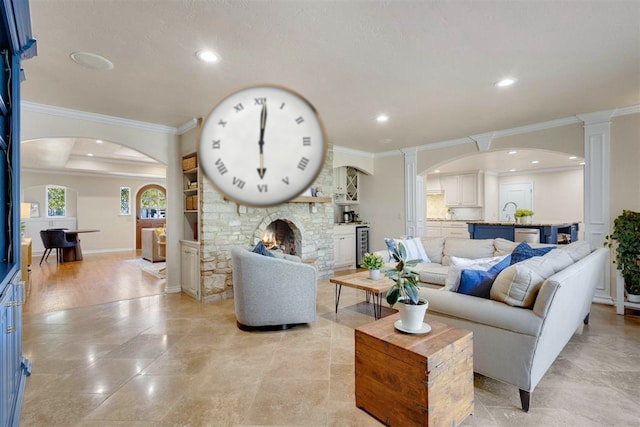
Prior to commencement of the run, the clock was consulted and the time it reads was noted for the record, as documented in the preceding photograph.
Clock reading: 6:01
